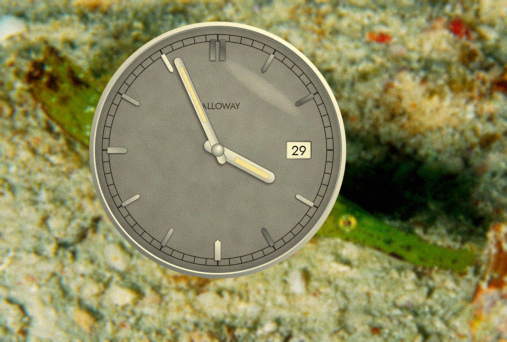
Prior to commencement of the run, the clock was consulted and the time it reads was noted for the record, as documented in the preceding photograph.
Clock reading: 3:56
